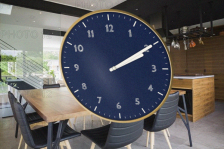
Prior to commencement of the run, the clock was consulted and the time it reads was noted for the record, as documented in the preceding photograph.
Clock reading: 2:10
